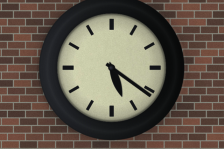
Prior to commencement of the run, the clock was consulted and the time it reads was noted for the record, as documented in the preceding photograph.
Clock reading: 5:21
